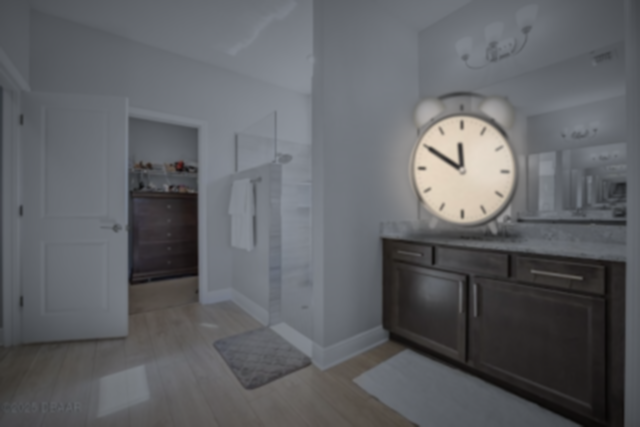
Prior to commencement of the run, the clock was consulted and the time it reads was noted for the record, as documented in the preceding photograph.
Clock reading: 11:50
